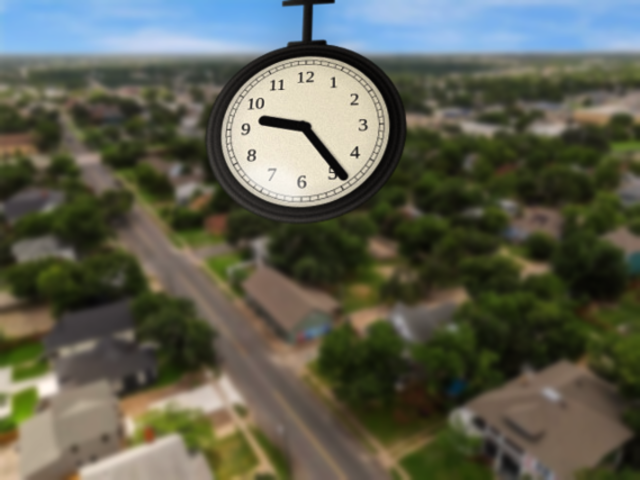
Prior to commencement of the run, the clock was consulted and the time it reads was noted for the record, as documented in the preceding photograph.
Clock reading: 9:24
